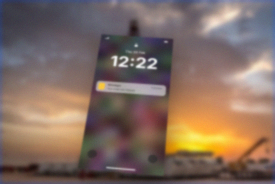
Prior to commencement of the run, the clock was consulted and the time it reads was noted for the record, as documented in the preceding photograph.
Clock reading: 12:22
